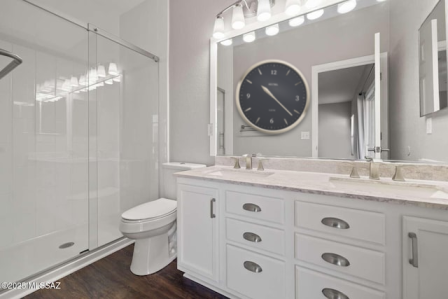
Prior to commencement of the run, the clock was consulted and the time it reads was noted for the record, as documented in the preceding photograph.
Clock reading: 10:22
